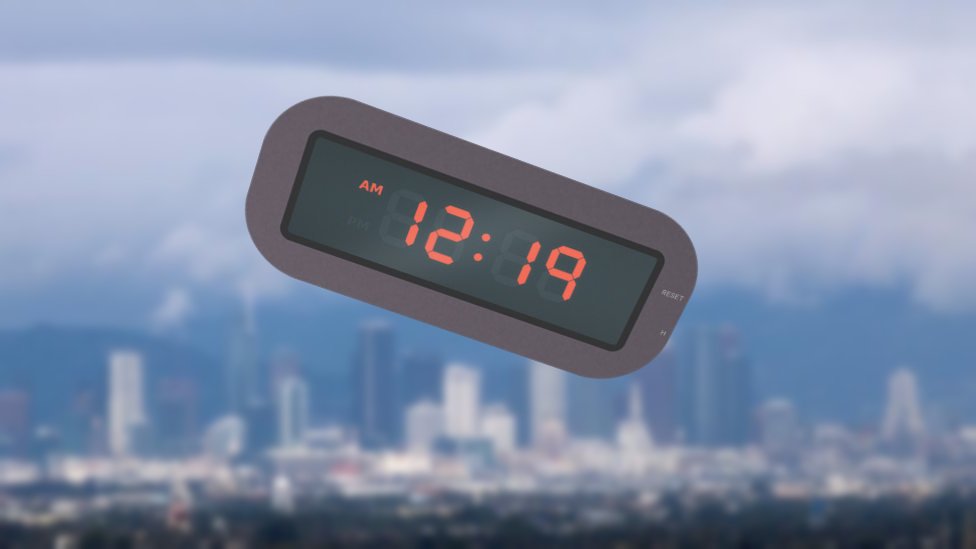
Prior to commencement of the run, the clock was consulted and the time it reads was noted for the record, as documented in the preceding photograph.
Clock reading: 12:19
